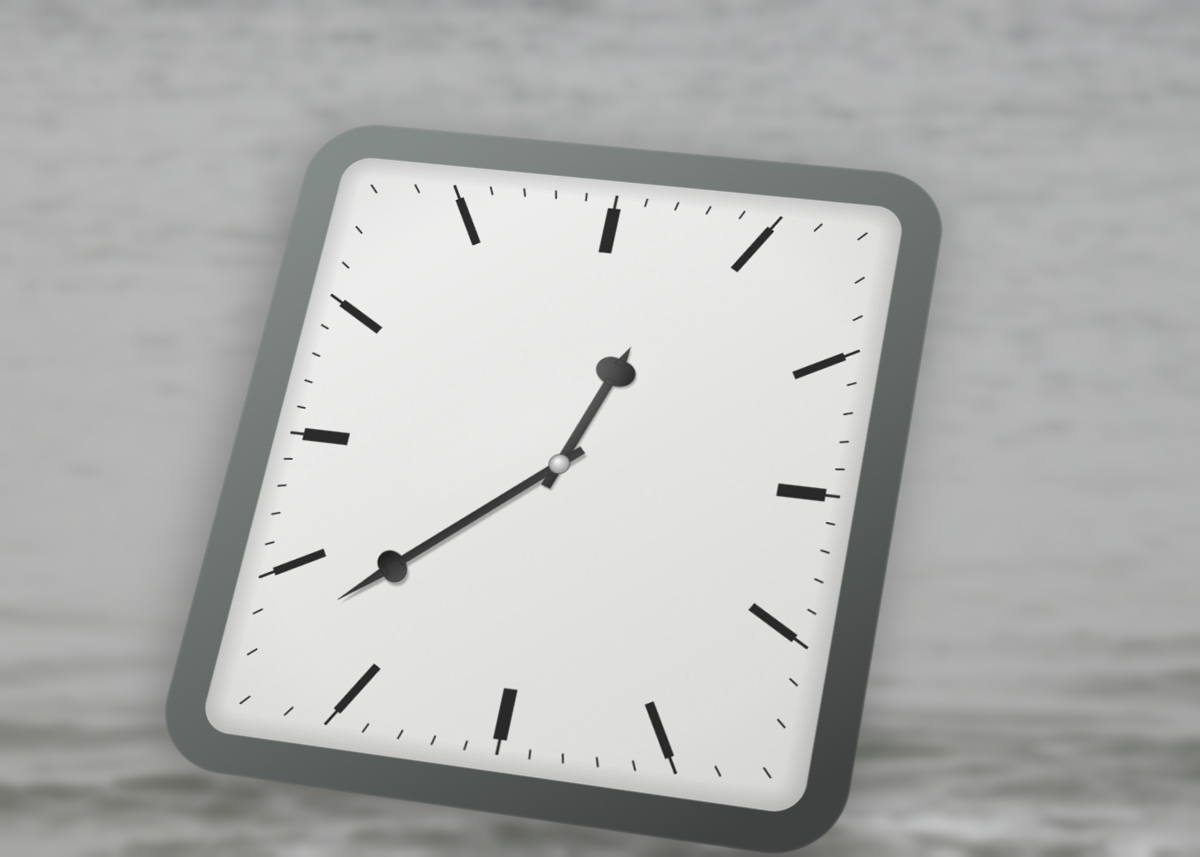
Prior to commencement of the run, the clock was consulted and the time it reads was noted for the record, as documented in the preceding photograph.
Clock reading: 12:38
